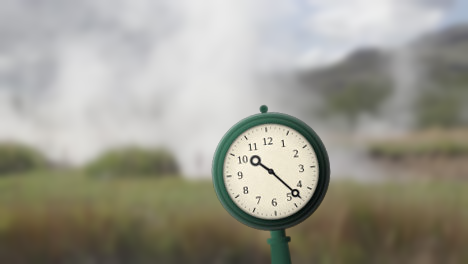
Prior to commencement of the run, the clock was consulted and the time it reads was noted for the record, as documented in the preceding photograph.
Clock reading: 10:23
